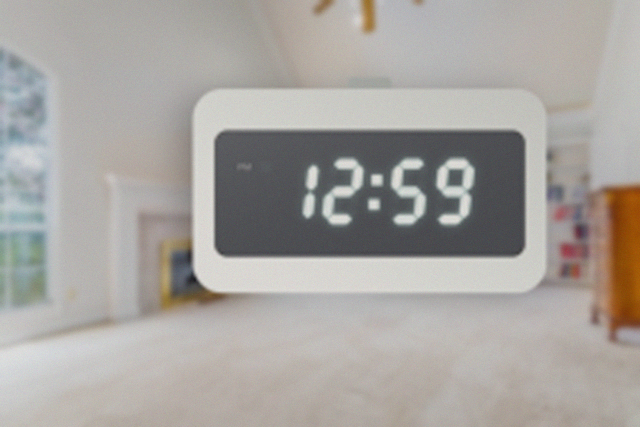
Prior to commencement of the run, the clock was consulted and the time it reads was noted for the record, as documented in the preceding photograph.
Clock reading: 12:59
